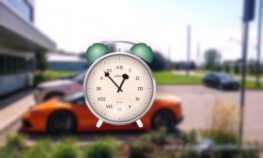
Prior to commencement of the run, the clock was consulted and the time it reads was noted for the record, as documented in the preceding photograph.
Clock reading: 12:53
